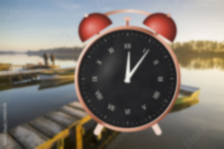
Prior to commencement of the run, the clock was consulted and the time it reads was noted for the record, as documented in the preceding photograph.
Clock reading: 12:06
